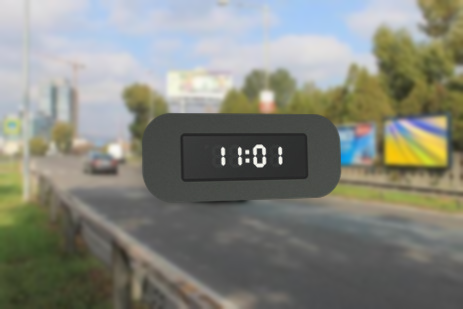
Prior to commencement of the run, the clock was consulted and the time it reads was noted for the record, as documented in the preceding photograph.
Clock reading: 11:01
